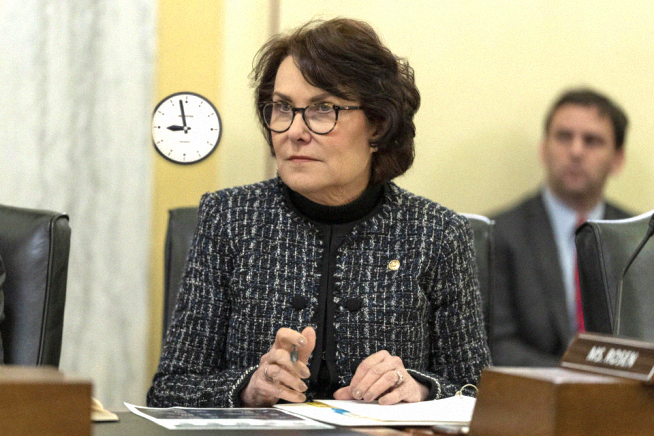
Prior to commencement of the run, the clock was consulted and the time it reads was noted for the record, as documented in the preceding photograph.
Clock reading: 8:58
